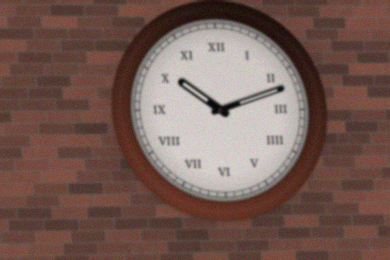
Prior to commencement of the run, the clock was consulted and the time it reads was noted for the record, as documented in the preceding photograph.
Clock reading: 10:12
